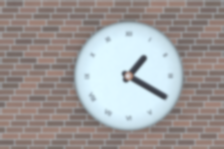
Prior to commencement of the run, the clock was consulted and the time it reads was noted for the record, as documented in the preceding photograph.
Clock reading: 1:20
